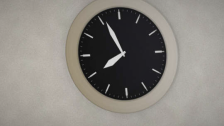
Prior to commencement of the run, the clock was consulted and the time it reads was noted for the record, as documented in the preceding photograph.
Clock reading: 7:56
